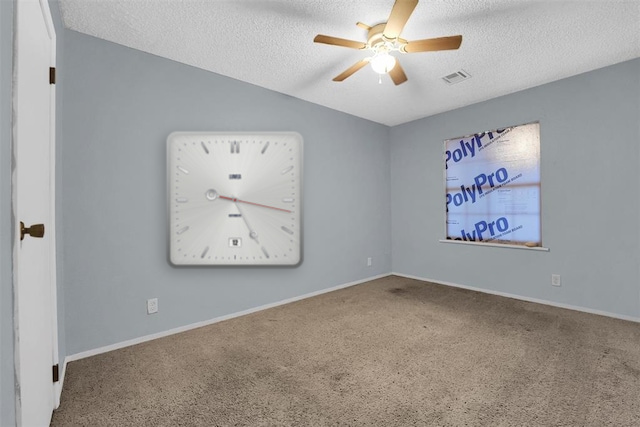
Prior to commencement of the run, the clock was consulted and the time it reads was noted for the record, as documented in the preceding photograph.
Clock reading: 9:25:17
